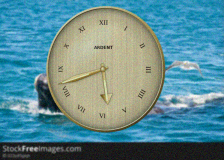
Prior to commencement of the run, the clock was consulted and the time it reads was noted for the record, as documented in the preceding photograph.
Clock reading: 5:42
